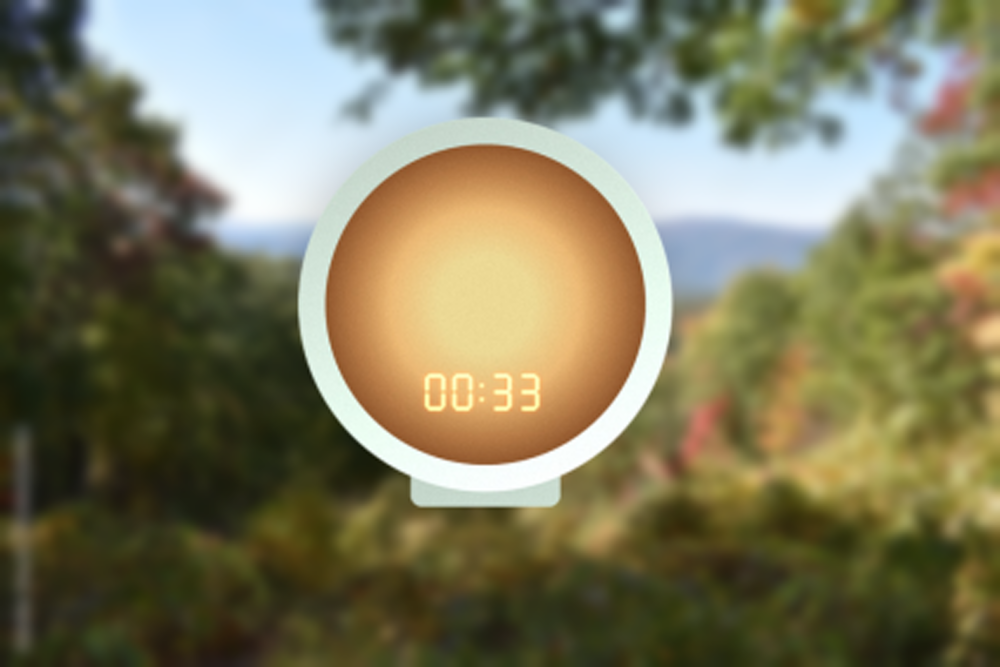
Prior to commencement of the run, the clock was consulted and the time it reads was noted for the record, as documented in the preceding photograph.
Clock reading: 0:33
